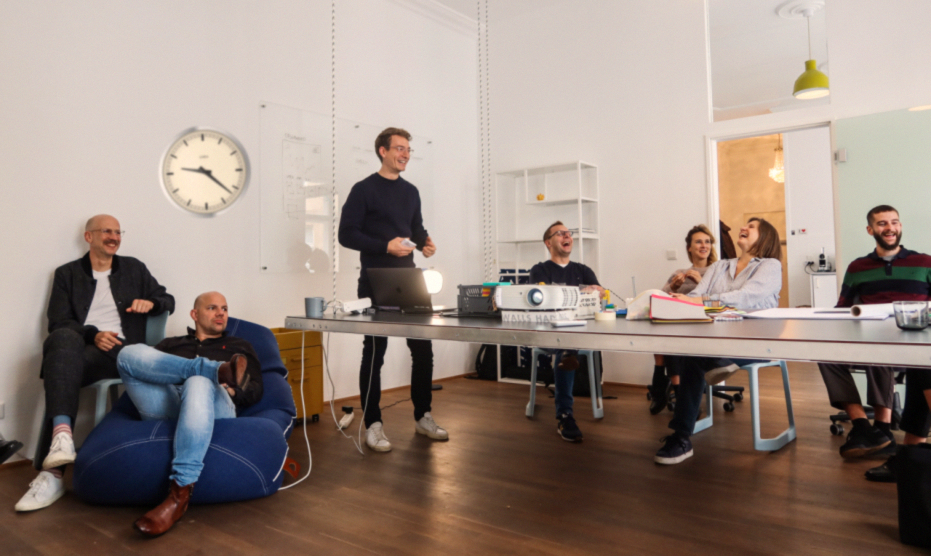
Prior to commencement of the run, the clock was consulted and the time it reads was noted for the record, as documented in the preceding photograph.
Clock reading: 9:22
